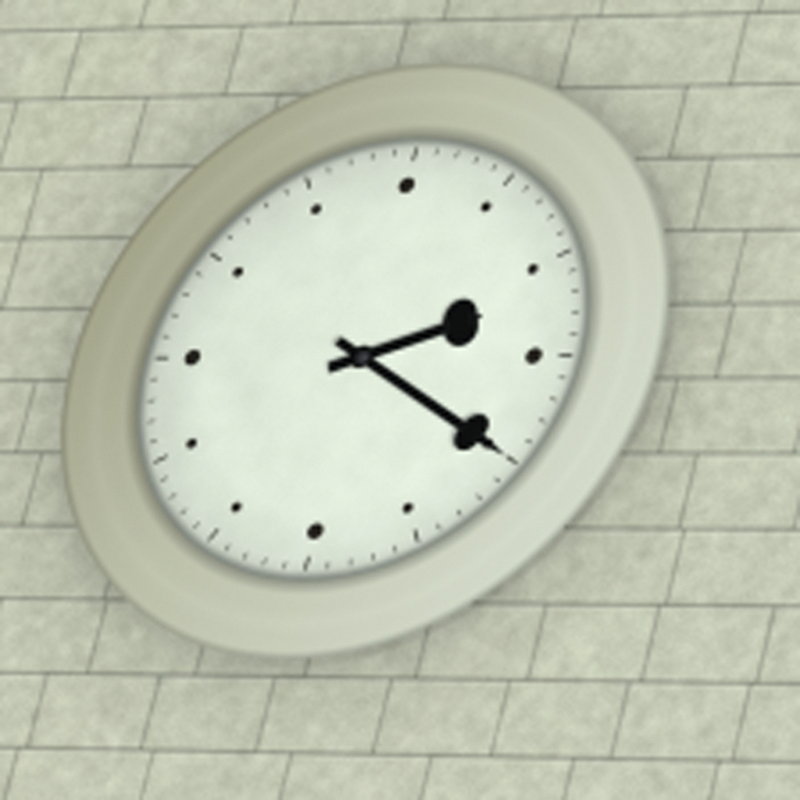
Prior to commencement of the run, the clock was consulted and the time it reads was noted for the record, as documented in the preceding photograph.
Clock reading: 2:20
